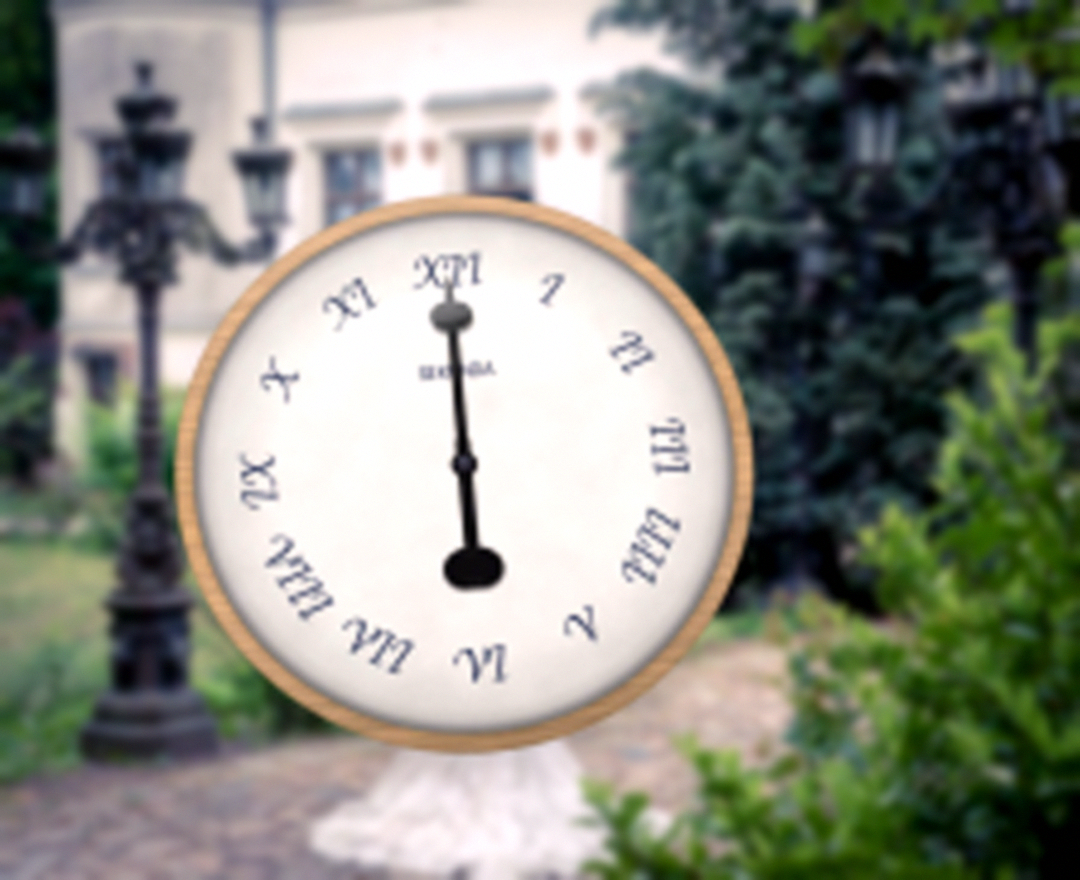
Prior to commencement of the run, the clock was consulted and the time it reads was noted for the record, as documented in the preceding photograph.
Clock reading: 6:00
